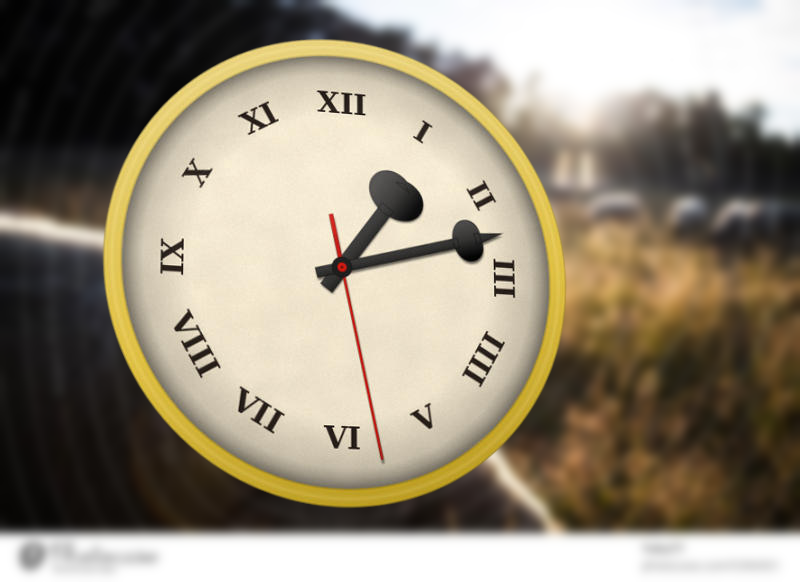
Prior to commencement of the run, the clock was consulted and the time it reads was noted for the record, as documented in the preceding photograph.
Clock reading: 1:12:28
